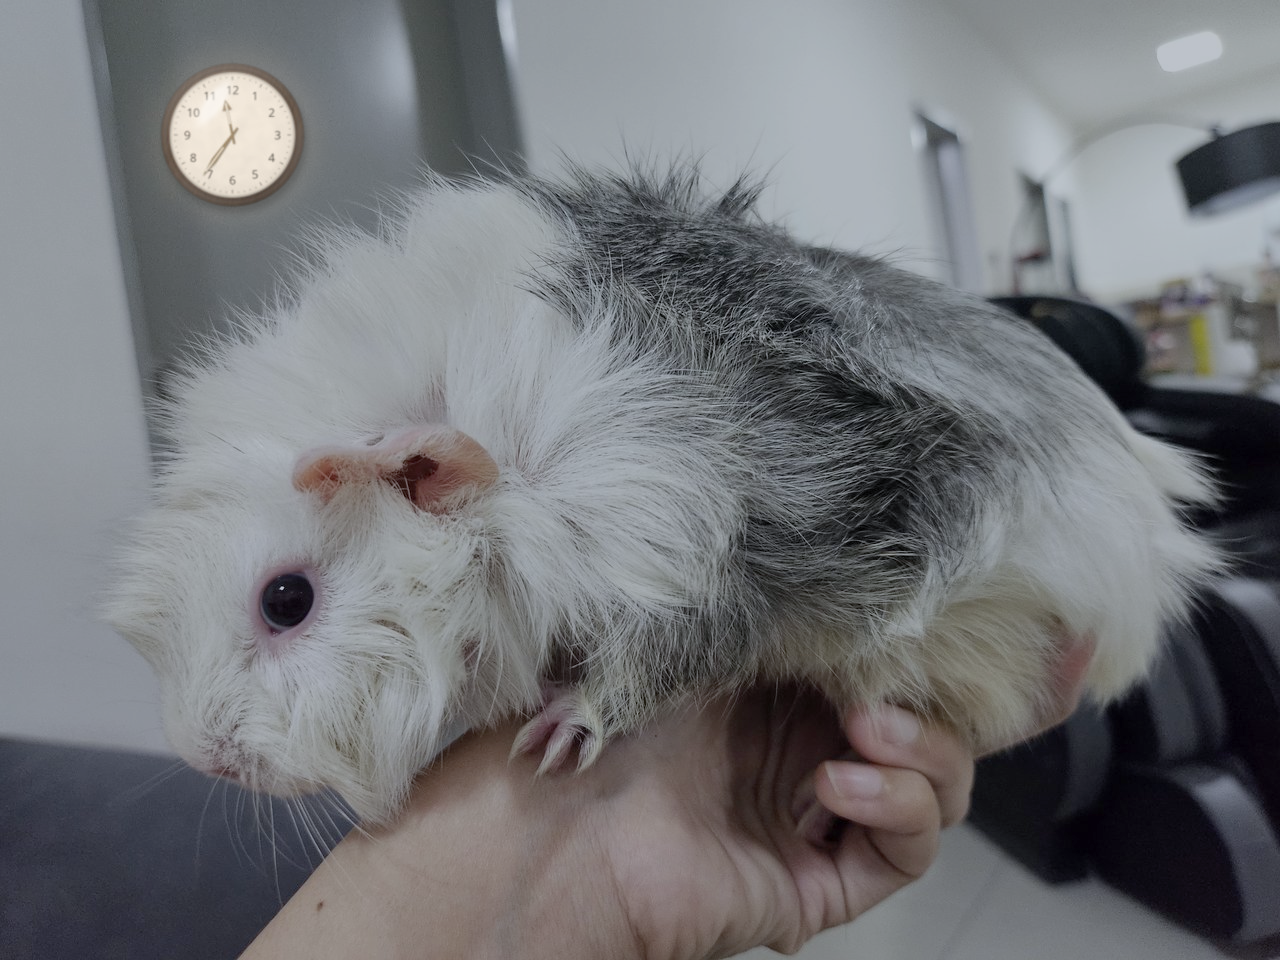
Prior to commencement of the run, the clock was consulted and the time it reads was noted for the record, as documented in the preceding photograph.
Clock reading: 11:36
